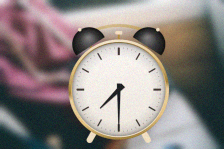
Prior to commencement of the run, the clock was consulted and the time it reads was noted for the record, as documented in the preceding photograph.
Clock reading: 7:30
